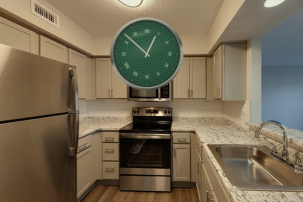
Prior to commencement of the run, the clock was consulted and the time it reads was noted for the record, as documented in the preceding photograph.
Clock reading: 12:52
